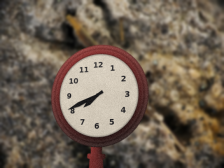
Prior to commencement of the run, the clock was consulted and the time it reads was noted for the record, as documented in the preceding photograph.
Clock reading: 7:41
